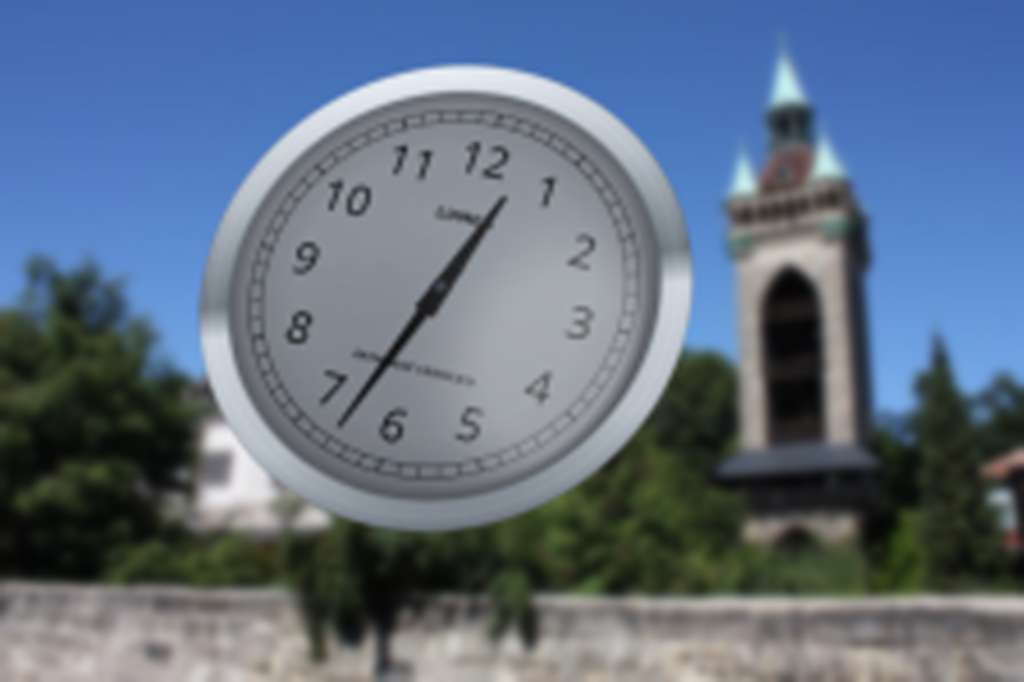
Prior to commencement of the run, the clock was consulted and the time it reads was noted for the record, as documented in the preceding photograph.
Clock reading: 12:33
